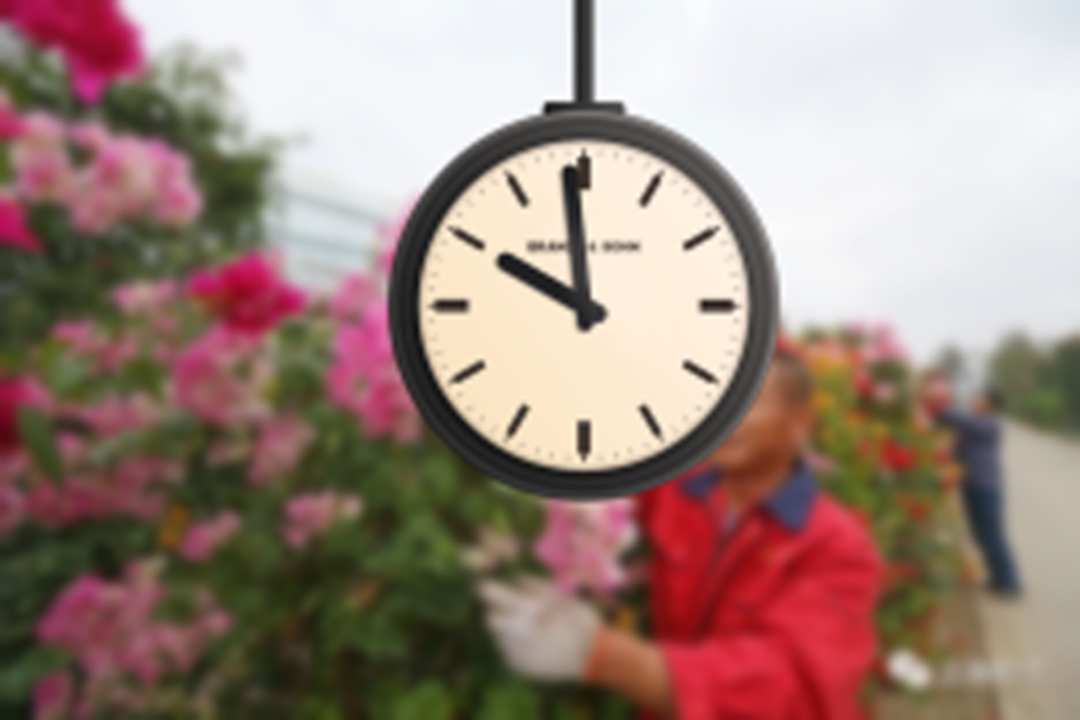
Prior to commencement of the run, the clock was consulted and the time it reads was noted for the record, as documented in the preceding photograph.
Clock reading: 9:59
